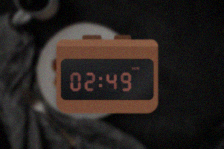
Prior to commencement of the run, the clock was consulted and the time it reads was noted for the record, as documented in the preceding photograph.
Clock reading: 2:49
